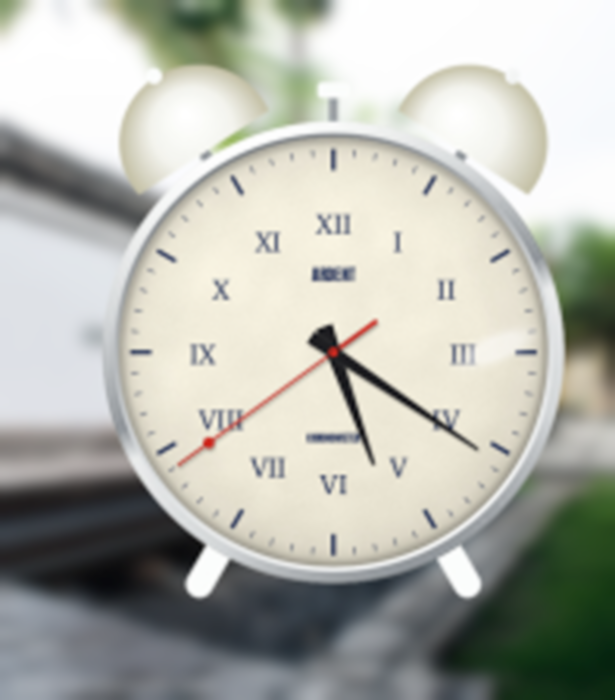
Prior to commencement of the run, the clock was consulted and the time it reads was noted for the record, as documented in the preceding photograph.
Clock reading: 5:20:39
